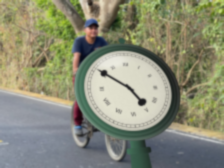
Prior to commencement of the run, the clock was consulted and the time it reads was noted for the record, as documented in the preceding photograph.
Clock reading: 4:51
